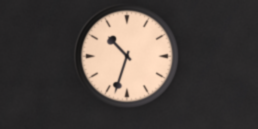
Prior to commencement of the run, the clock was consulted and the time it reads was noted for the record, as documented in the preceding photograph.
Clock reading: 10:33
